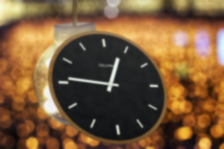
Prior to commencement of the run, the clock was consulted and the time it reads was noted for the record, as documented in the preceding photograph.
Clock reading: 12:46
